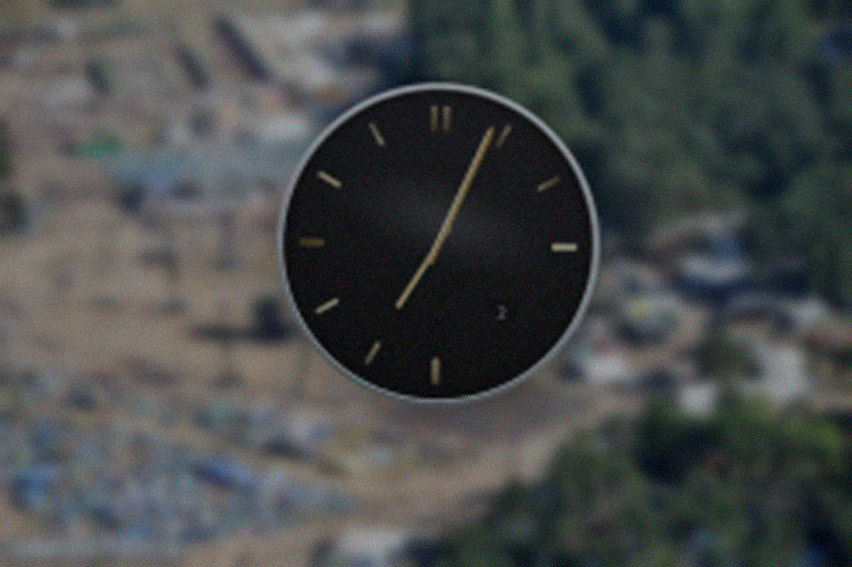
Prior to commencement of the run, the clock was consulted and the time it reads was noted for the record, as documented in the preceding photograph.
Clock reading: 7:04
